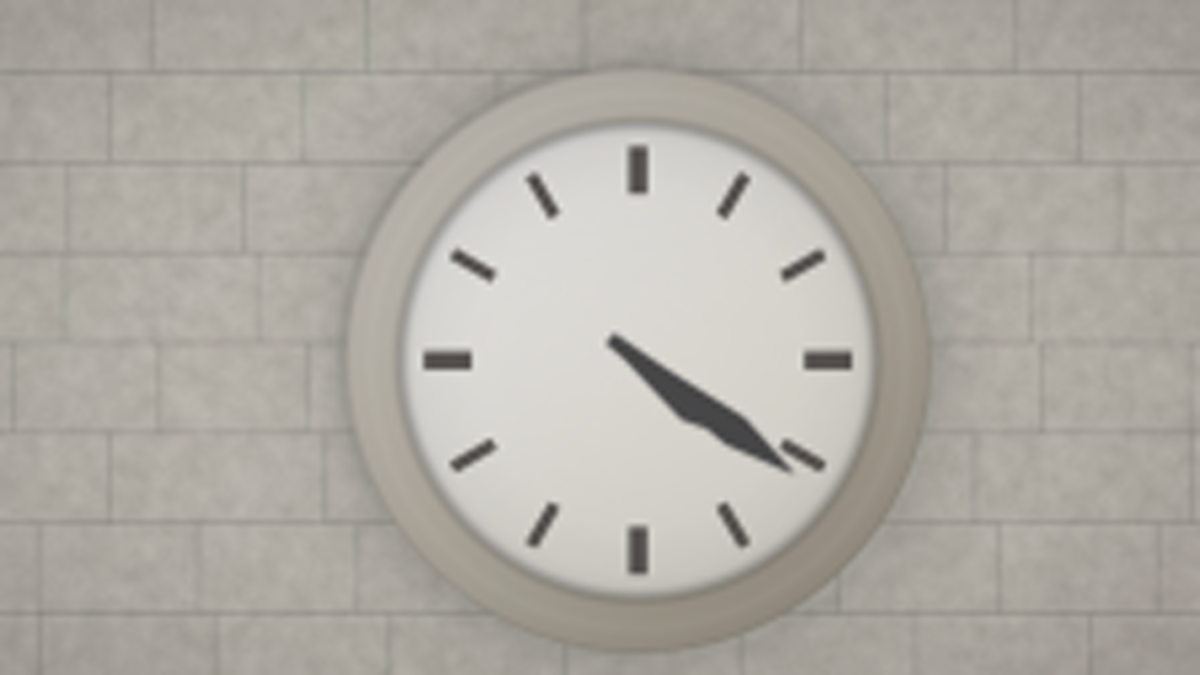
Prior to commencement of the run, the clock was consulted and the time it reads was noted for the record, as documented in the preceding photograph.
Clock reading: 4:21
